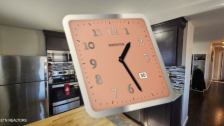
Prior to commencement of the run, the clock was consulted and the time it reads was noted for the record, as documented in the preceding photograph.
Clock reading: 1:27
